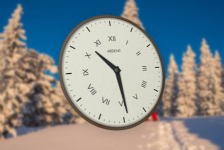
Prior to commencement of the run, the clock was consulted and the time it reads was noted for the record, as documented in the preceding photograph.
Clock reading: 10:29
